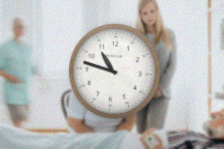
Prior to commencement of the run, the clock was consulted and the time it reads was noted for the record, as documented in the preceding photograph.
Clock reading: 10:47
